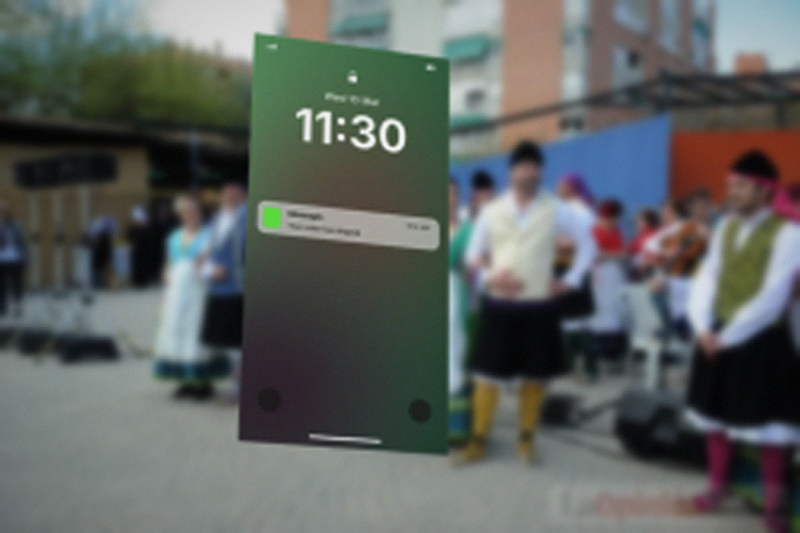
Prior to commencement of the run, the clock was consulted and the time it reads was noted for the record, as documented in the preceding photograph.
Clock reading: 11:30
